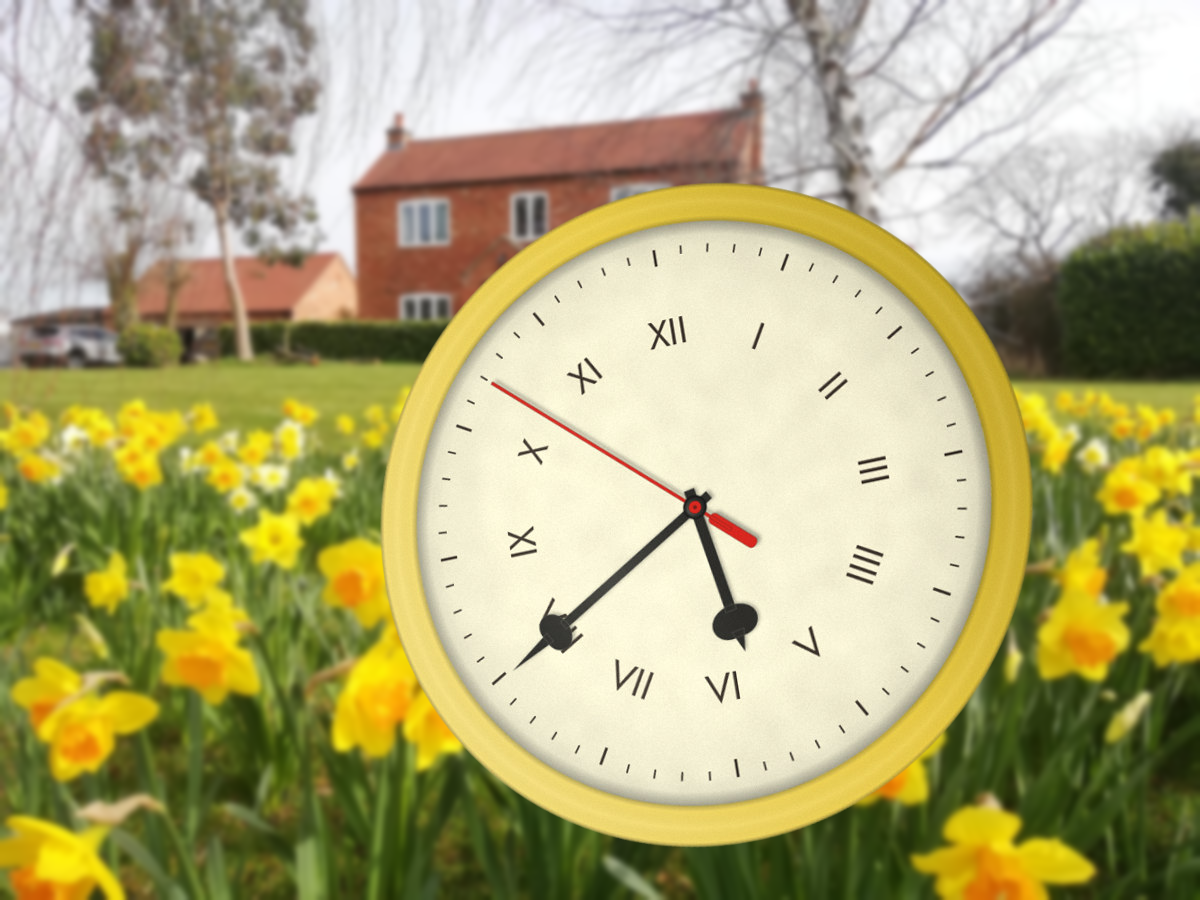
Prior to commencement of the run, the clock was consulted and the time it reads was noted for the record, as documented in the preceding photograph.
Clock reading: 5:39:52
